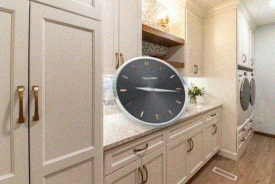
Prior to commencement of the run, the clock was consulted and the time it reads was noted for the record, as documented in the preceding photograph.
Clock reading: 9:16
